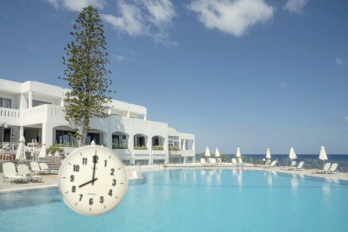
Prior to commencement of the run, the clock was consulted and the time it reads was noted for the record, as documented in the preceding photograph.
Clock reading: 8:00
